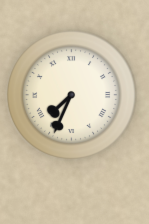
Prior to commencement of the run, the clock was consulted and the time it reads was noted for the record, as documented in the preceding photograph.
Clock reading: 7:34
